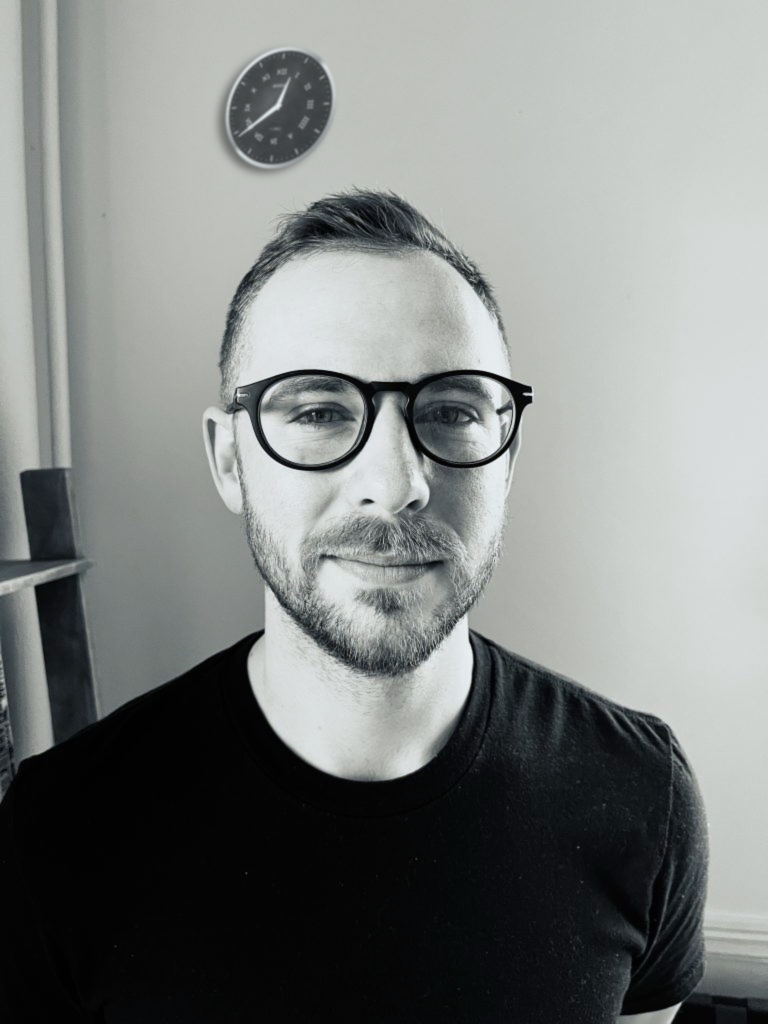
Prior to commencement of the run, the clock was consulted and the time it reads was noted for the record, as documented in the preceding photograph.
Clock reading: 12:39
